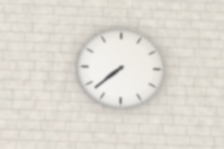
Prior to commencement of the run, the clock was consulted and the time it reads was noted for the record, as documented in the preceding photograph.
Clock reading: 7:38
